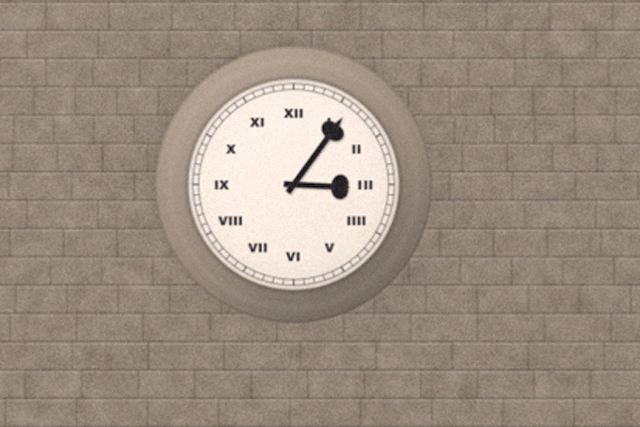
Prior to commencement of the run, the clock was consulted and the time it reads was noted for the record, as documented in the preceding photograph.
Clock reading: 3:06
